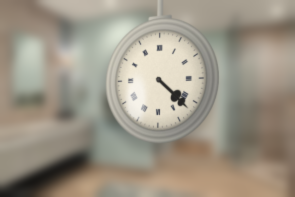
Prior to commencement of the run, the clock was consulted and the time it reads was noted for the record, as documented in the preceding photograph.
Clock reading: 4:22
